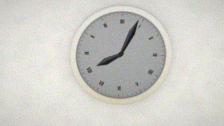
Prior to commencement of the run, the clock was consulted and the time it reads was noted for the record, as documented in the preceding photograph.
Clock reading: 8:04
